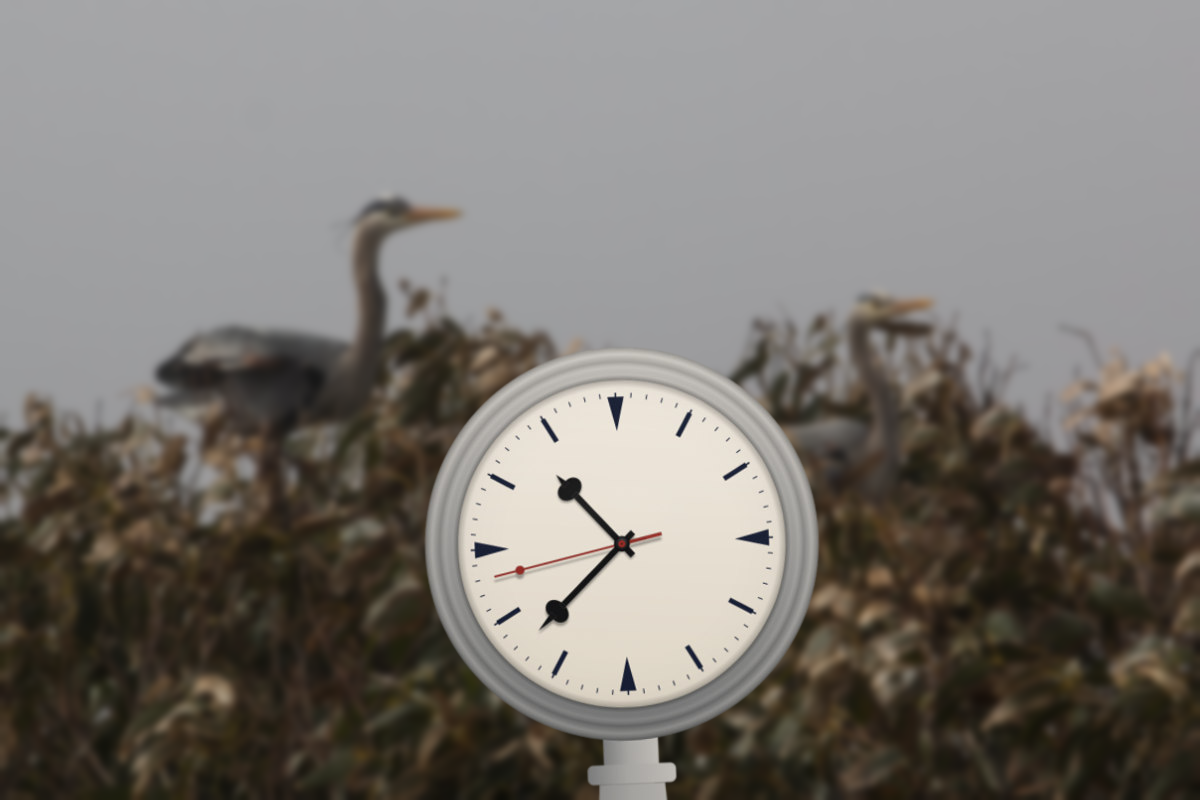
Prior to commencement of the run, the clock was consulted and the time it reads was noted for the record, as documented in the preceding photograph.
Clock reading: 10:37:43
